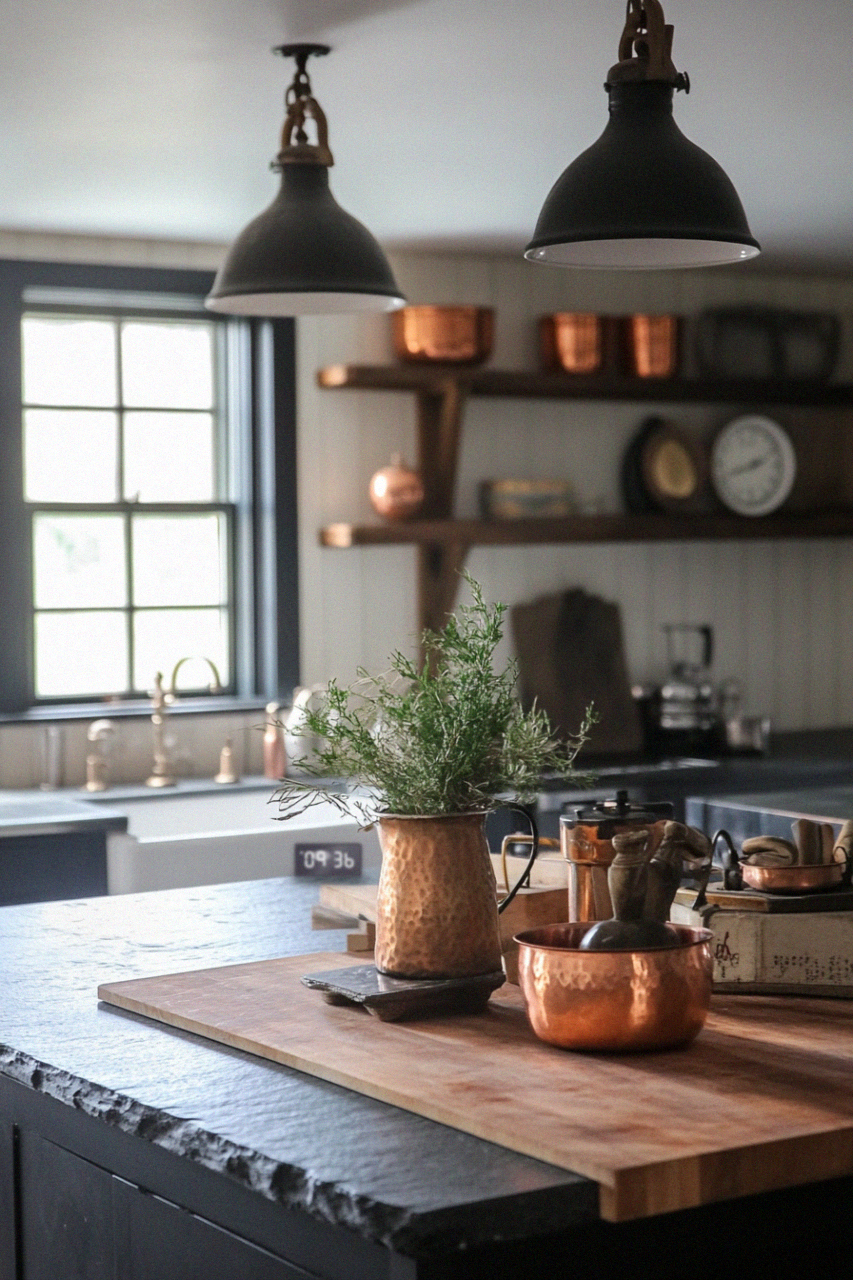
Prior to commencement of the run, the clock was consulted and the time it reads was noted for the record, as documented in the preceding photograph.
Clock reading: 9:36
